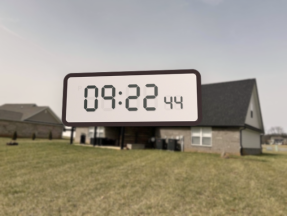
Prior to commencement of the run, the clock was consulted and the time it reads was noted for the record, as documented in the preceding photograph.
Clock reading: 9:22:44
